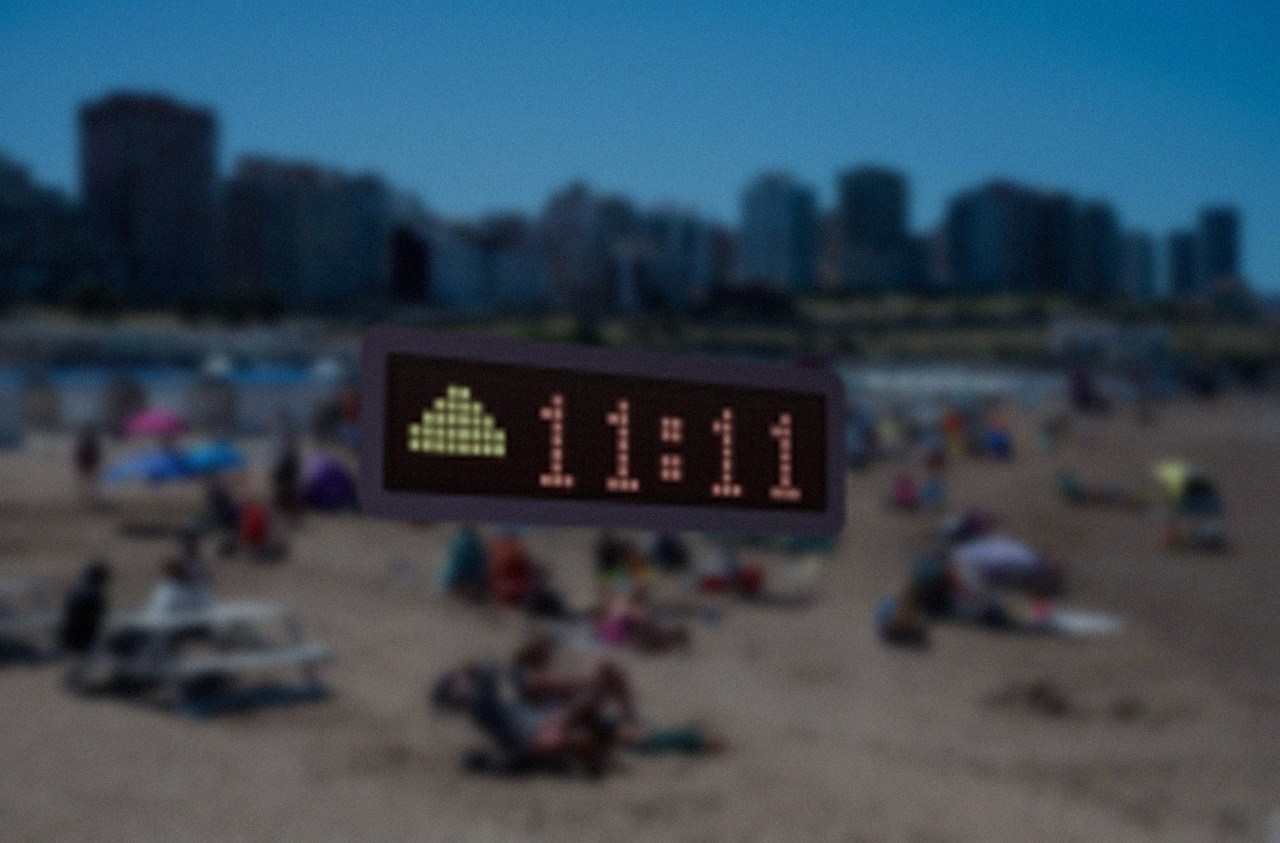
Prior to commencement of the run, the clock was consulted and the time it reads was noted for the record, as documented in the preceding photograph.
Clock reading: 11:11
